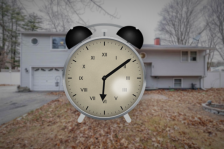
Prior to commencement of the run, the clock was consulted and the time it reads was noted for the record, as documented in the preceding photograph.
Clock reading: 6:09
